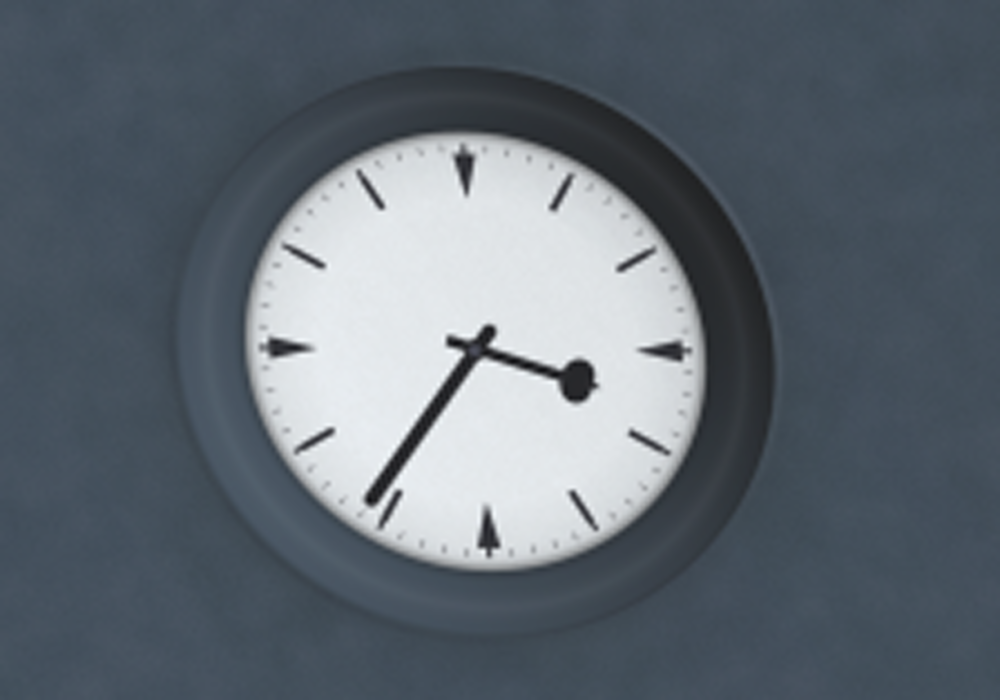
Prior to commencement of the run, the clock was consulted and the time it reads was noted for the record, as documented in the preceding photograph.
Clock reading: 3:36
